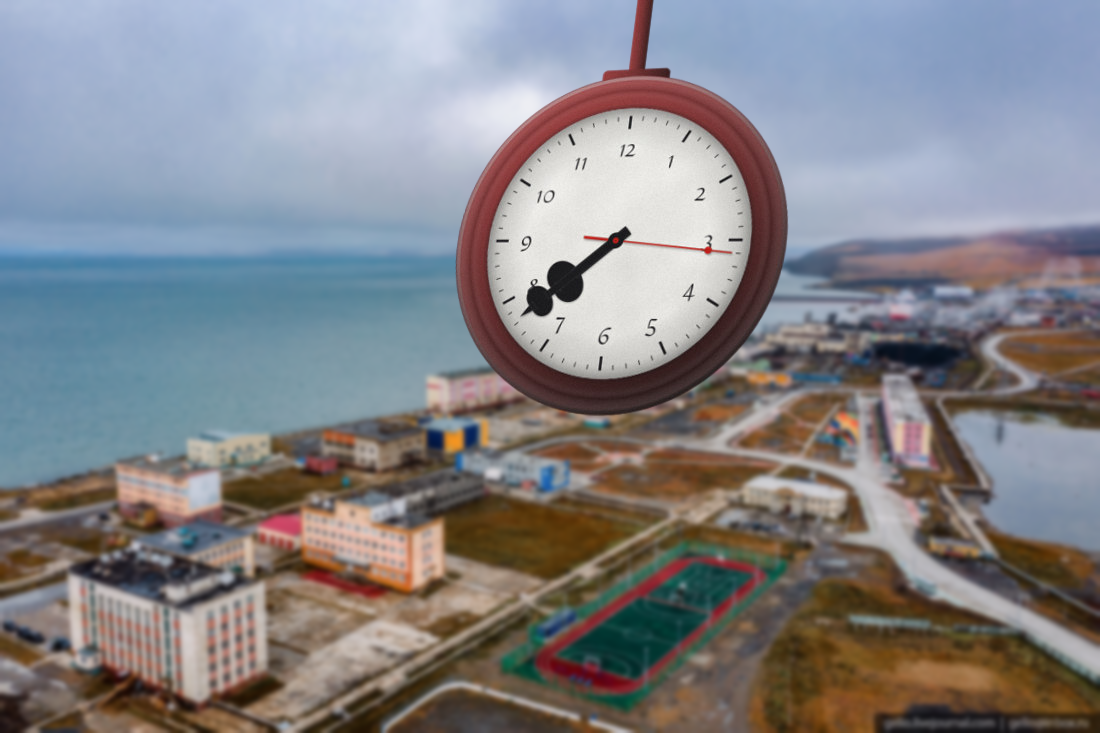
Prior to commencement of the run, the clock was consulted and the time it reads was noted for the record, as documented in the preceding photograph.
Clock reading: 7:38:16
